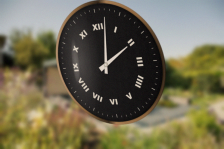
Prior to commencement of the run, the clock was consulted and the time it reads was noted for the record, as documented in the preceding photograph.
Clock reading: 2:02
